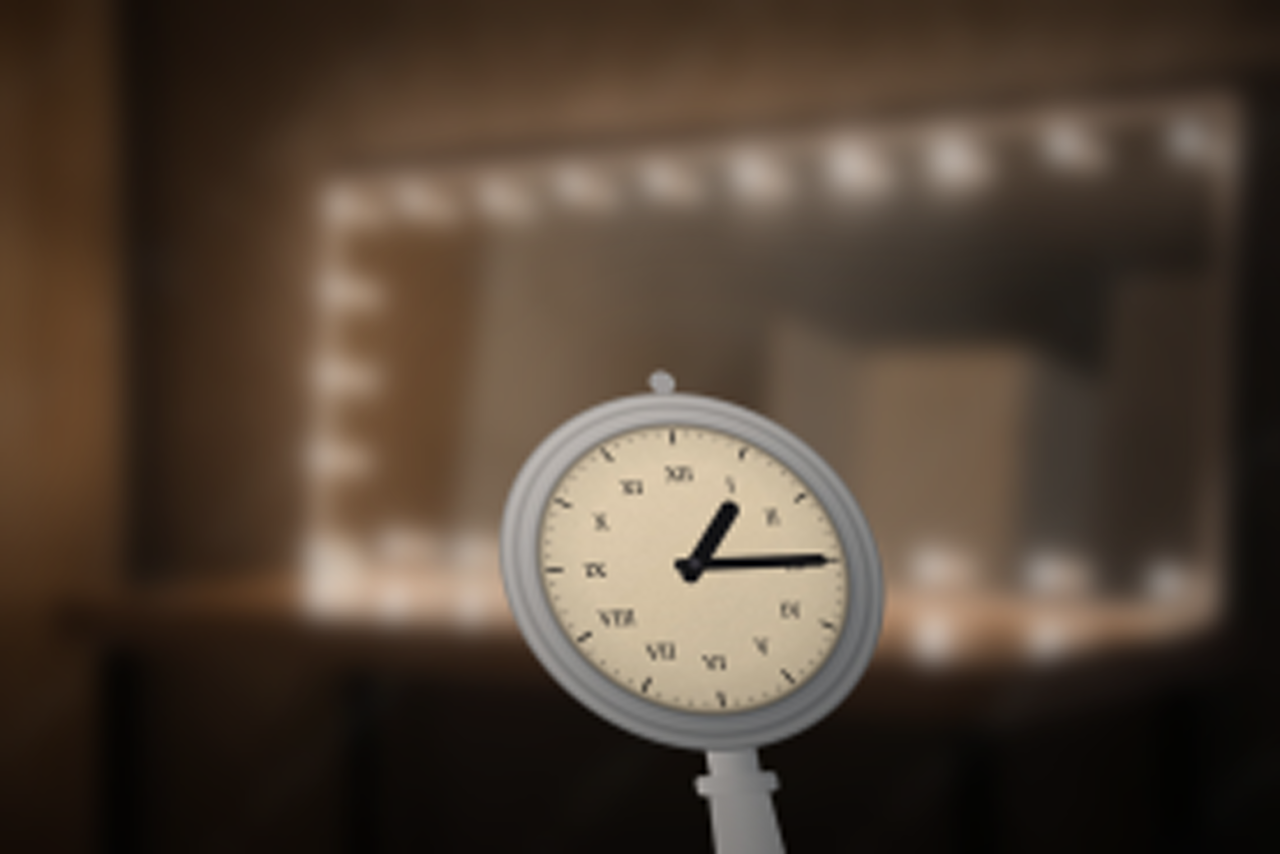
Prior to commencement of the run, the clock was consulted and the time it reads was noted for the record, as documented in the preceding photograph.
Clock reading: 1:15
